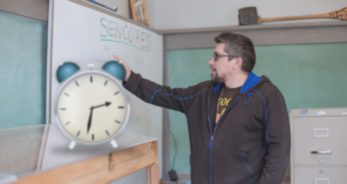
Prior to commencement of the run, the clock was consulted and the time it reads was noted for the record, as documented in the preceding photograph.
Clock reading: 2:32
